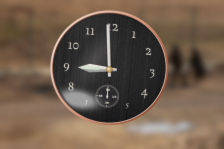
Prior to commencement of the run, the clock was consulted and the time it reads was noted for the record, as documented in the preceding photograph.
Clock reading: 8:59
